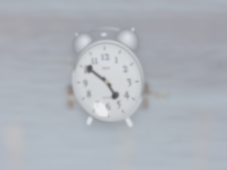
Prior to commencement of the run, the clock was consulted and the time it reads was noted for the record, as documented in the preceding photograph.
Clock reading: 4:51
